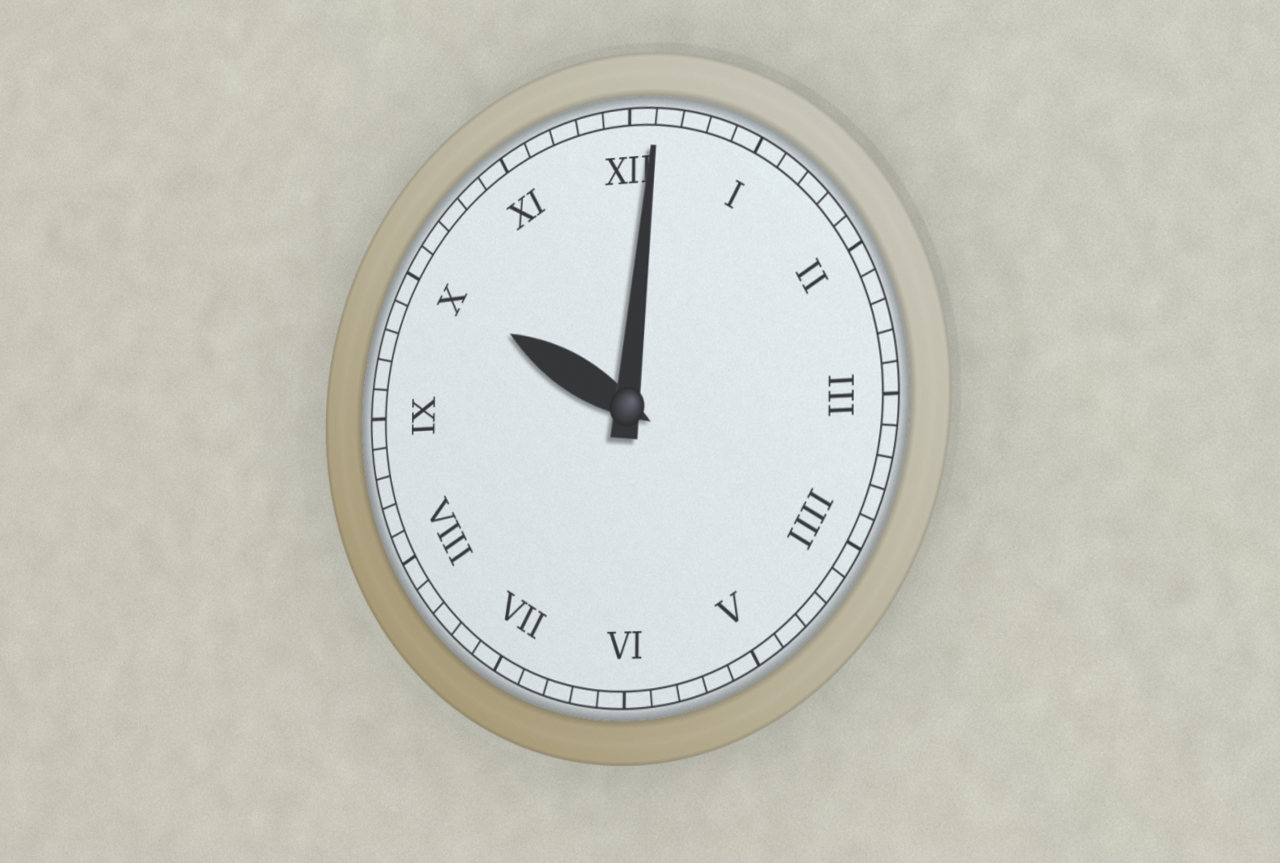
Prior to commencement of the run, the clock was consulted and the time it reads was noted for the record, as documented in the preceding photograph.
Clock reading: 10:01
